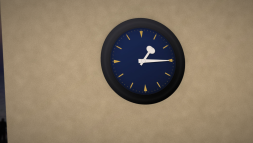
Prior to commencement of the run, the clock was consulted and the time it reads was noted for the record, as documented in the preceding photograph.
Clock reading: 1:15
